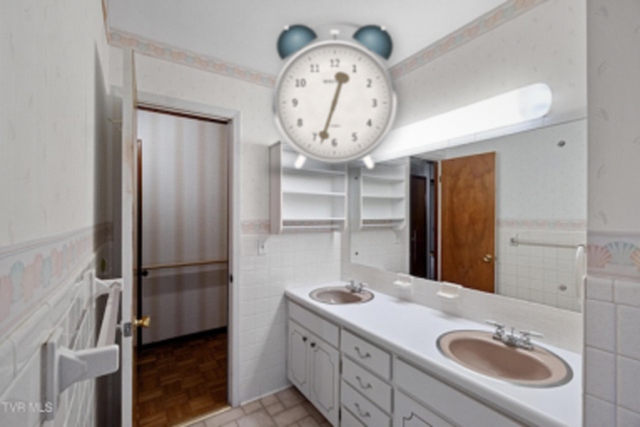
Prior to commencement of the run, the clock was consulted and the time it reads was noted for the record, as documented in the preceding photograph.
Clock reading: 12:33
